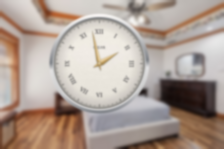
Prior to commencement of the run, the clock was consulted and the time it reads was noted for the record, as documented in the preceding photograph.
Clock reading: 1:58
